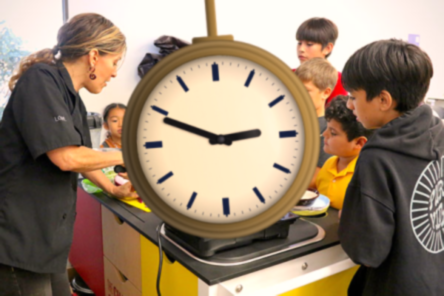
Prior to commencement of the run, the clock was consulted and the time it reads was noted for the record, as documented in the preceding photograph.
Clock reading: 2:49
